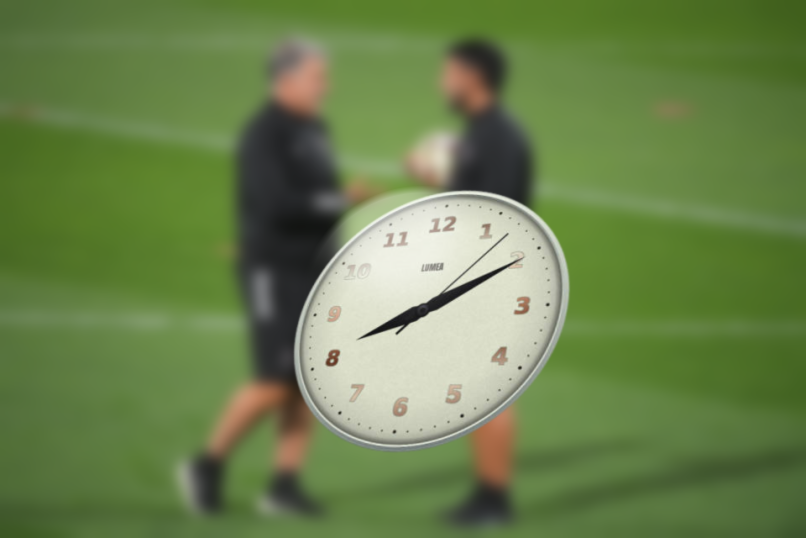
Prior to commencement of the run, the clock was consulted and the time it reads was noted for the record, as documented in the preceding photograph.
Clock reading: 8:10:07
